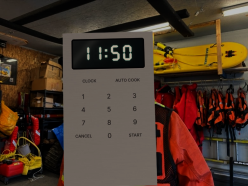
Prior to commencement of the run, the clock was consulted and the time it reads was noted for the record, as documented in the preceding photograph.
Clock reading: 11:50
